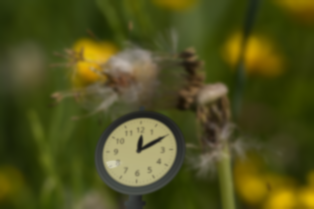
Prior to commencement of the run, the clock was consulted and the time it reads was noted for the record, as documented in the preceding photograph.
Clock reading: 12:10
